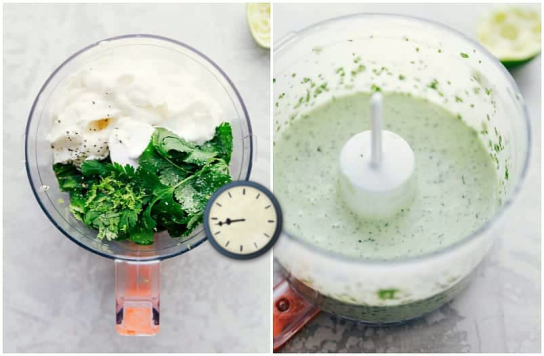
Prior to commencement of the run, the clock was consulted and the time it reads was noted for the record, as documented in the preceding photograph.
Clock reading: 8:43
